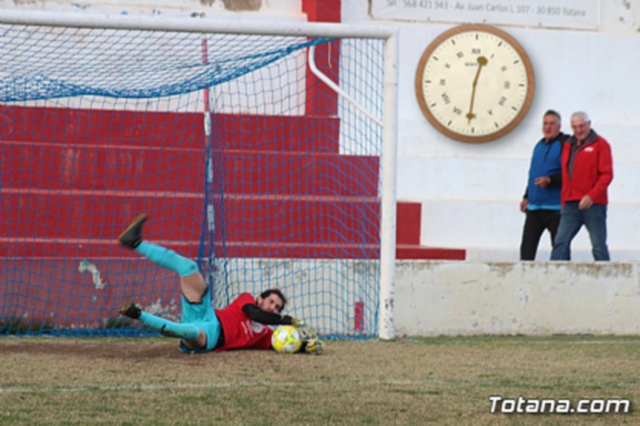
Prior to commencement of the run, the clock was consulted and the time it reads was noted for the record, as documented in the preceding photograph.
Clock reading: 12:31
